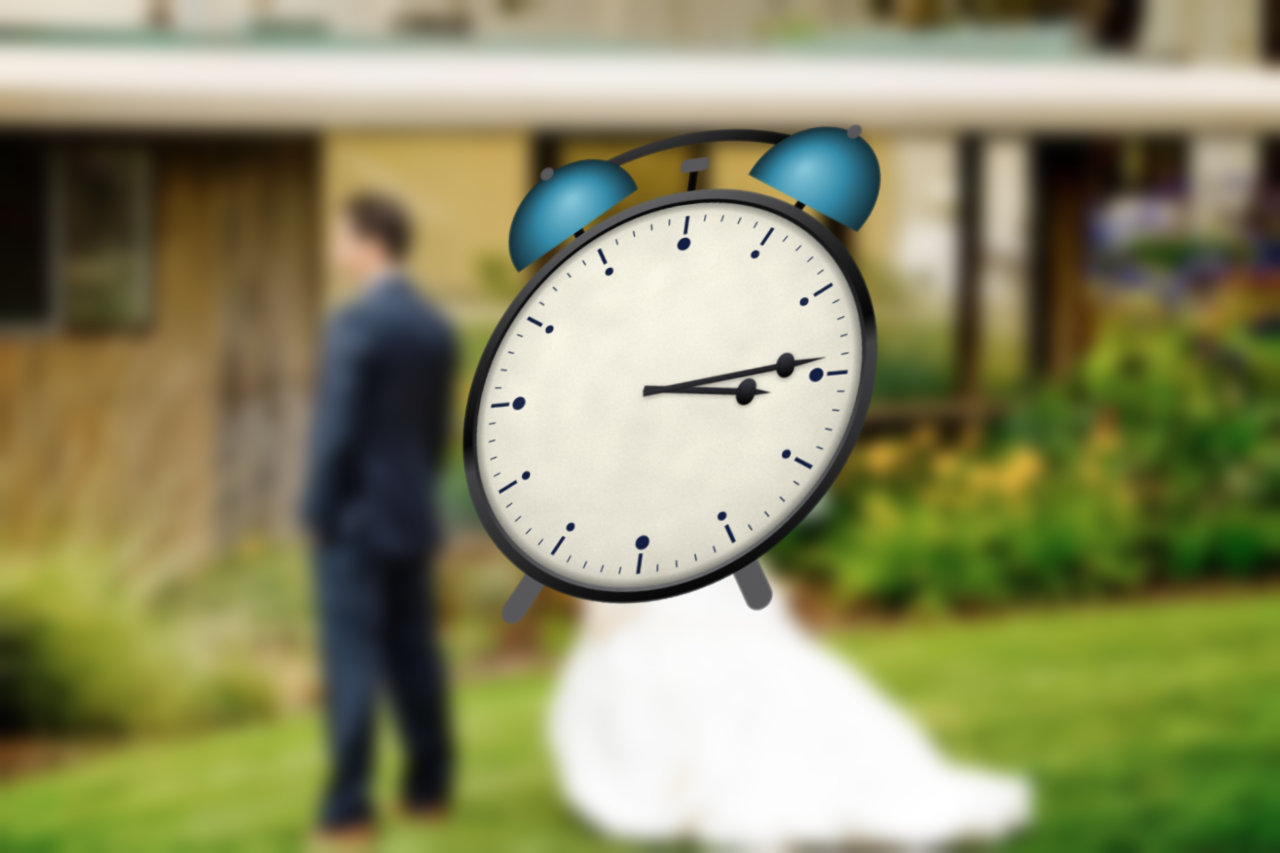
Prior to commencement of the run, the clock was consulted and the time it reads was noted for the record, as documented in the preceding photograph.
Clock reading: 3:14
